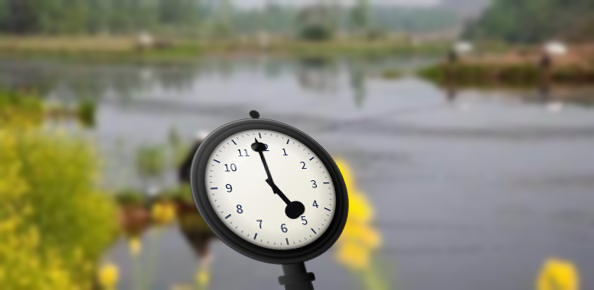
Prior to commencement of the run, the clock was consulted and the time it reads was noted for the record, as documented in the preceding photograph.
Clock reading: 4:59
